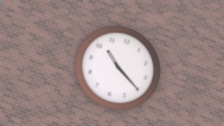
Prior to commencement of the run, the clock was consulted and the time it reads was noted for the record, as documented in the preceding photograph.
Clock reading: 10:20
